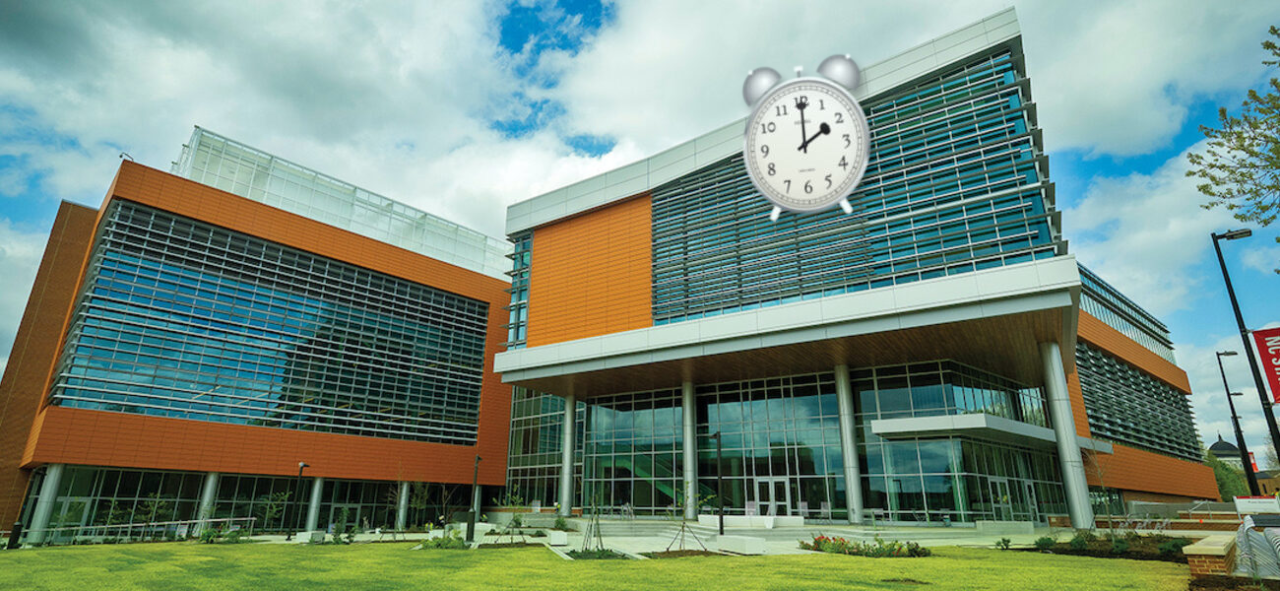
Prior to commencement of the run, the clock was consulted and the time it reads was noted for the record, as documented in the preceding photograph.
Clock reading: 2:00
